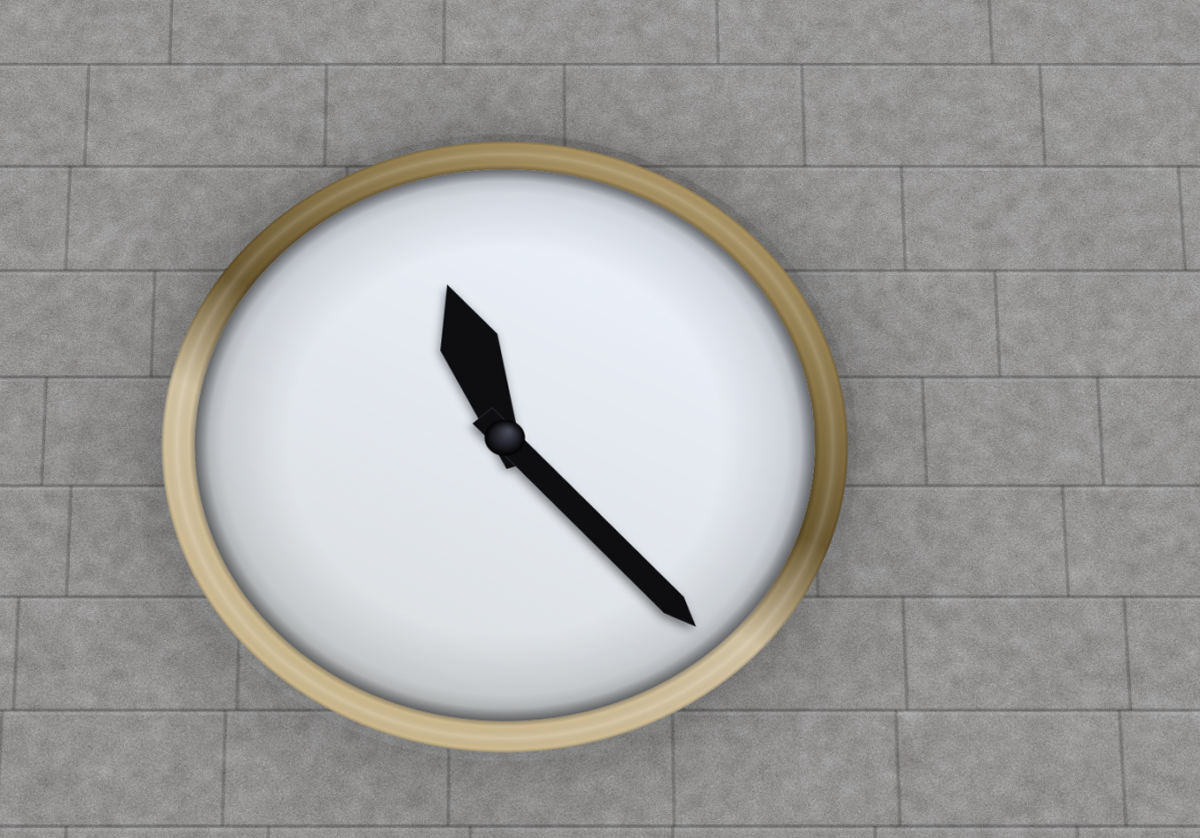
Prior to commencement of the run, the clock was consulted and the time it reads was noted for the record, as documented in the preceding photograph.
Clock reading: 11:23
